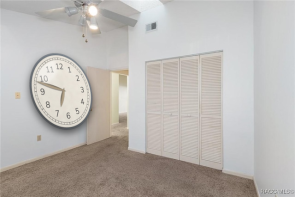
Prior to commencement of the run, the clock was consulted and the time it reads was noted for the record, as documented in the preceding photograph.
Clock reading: 6:48
